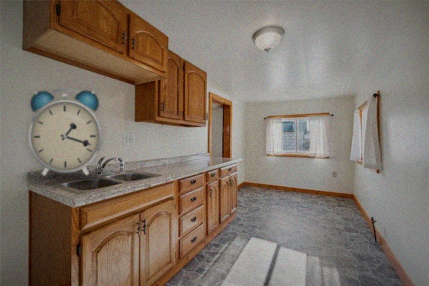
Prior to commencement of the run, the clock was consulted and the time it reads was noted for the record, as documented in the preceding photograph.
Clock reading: 1:18
